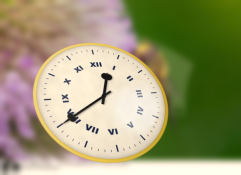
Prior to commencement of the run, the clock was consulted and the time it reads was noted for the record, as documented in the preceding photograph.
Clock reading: 12:40
